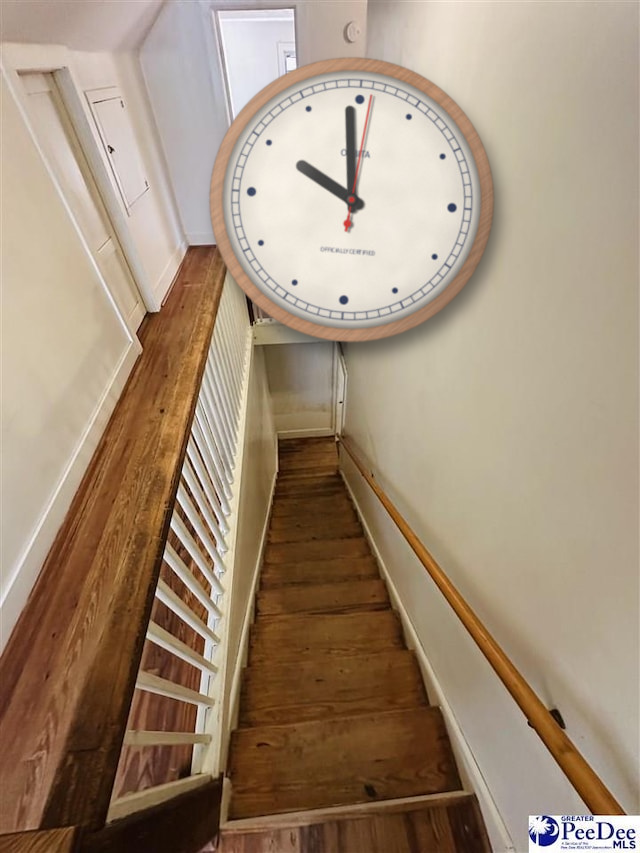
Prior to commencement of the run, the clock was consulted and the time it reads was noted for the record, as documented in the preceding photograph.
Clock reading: 9:59:01
